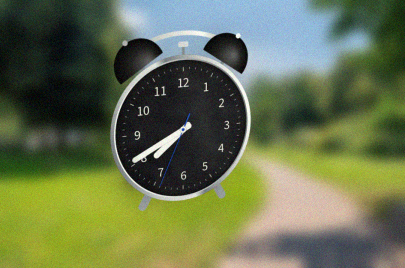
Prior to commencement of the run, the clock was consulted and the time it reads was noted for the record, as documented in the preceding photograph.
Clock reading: 7:40:34
